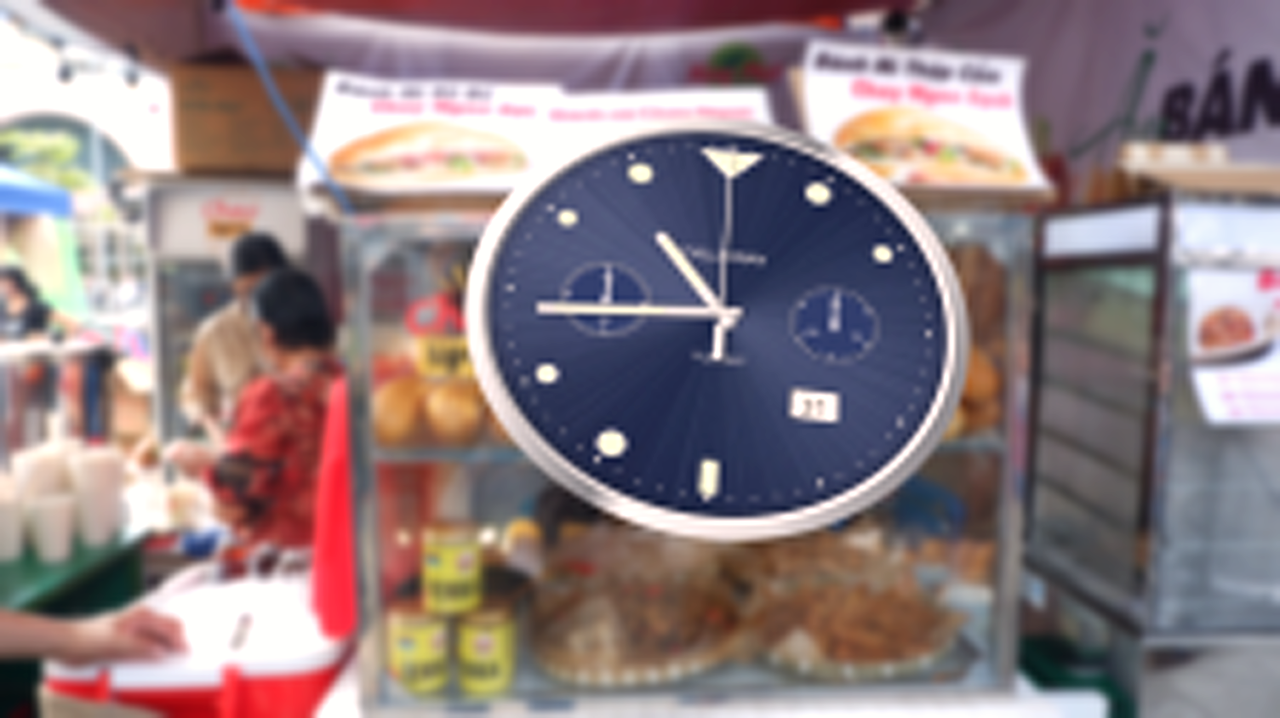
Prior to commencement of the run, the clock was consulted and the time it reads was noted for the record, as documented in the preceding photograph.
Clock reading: 10:44
